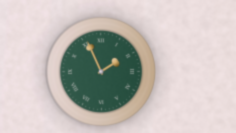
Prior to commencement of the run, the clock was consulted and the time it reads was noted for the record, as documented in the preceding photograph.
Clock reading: 1:56
